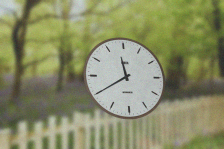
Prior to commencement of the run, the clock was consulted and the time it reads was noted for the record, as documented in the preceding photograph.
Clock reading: 11:40
